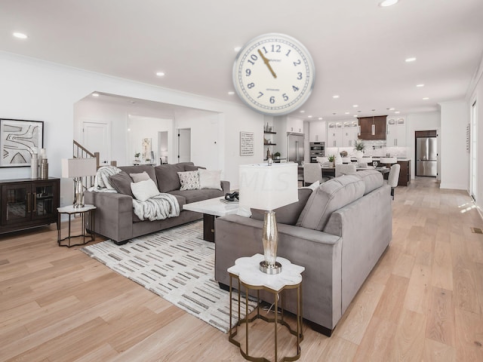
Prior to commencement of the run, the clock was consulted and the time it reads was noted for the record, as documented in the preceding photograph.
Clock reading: 10:54
